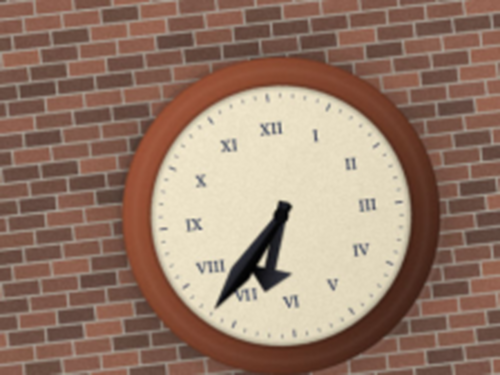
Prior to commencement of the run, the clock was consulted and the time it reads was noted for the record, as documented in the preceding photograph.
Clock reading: 6:37
